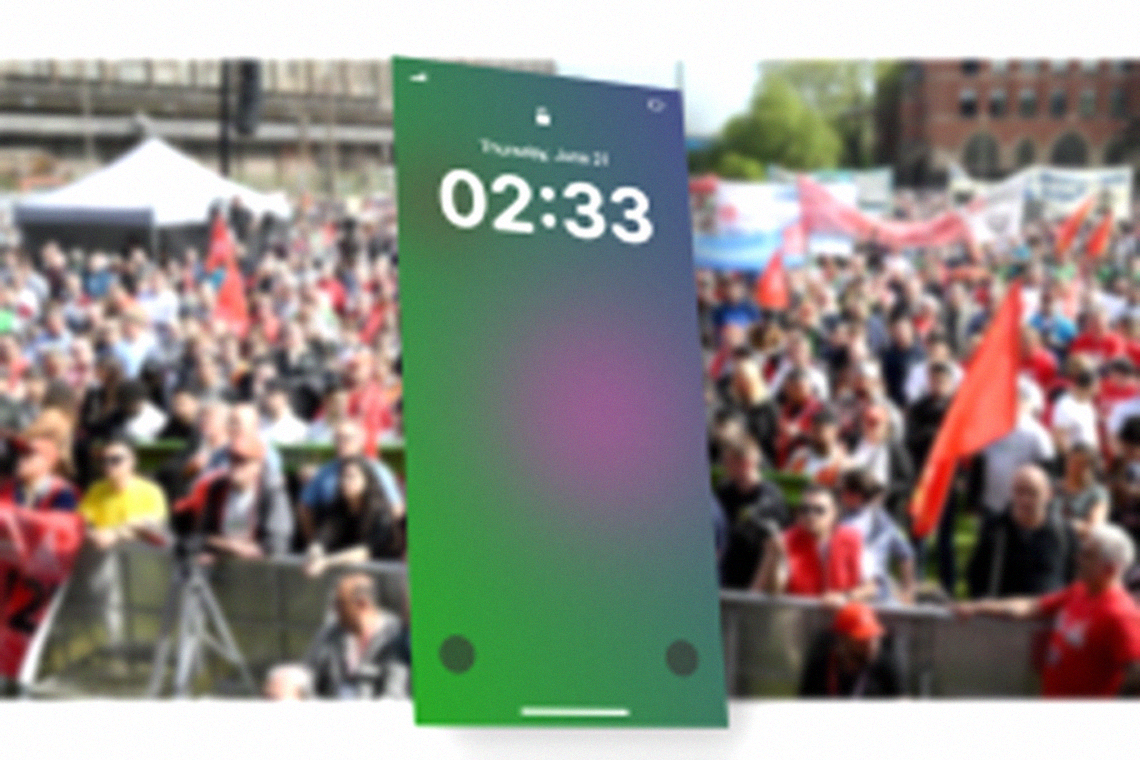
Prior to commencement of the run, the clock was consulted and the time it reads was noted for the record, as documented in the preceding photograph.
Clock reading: 2:33
